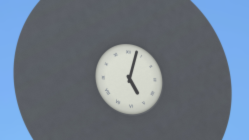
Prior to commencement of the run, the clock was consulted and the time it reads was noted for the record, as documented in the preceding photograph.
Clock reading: 5:03
